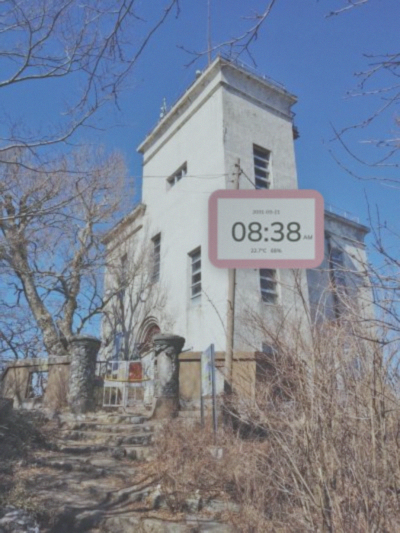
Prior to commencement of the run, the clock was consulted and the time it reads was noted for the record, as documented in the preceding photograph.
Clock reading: 8:38
